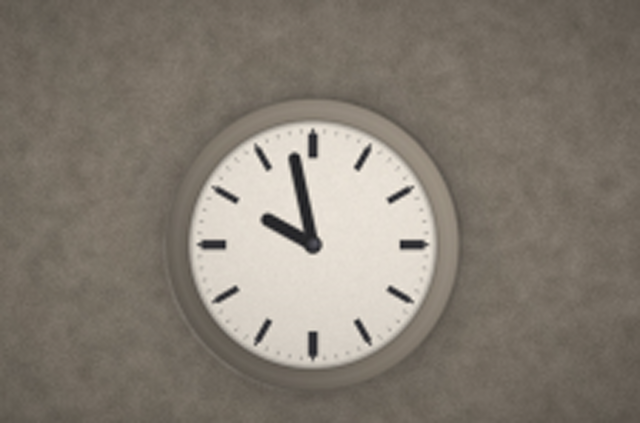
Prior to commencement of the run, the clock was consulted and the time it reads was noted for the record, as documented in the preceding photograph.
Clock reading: 9:58
